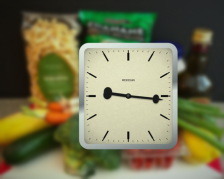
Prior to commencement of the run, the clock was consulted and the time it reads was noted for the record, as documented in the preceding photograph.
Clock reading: 9:16
